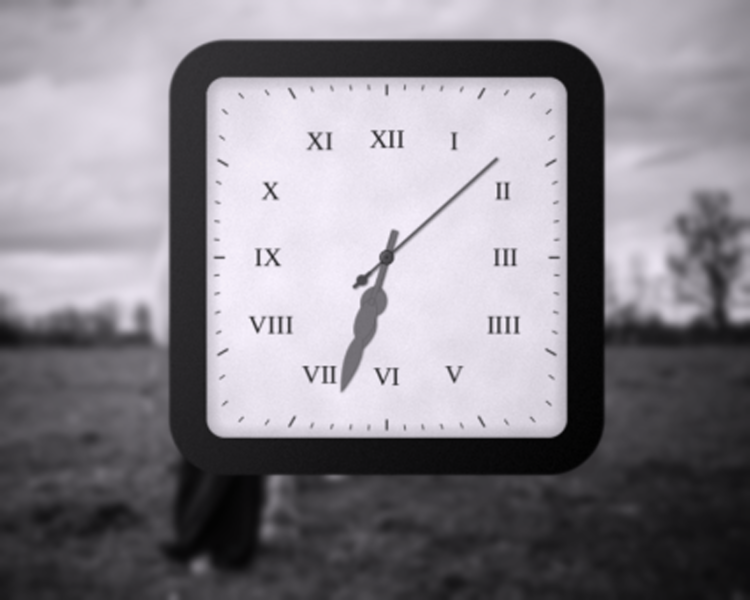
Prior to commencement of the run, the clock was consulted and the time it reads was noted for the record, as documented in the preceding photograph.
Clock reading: 6:33:08
